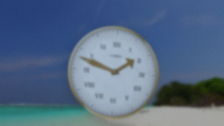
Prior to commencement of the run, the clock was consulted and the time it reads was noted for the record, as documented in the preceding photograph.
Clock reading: 1:48
